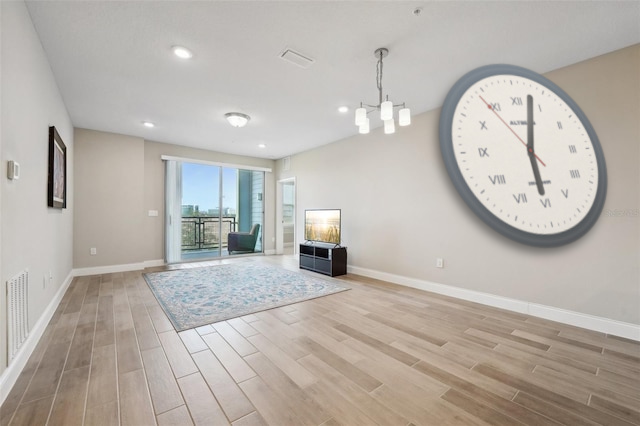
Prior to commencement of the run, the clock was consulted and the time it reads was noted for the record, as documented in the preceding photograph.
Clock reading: 6:02:54
